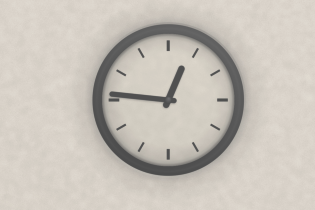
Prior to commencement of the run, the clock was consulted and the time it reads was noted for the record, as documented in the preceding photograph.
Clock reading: 12:46
